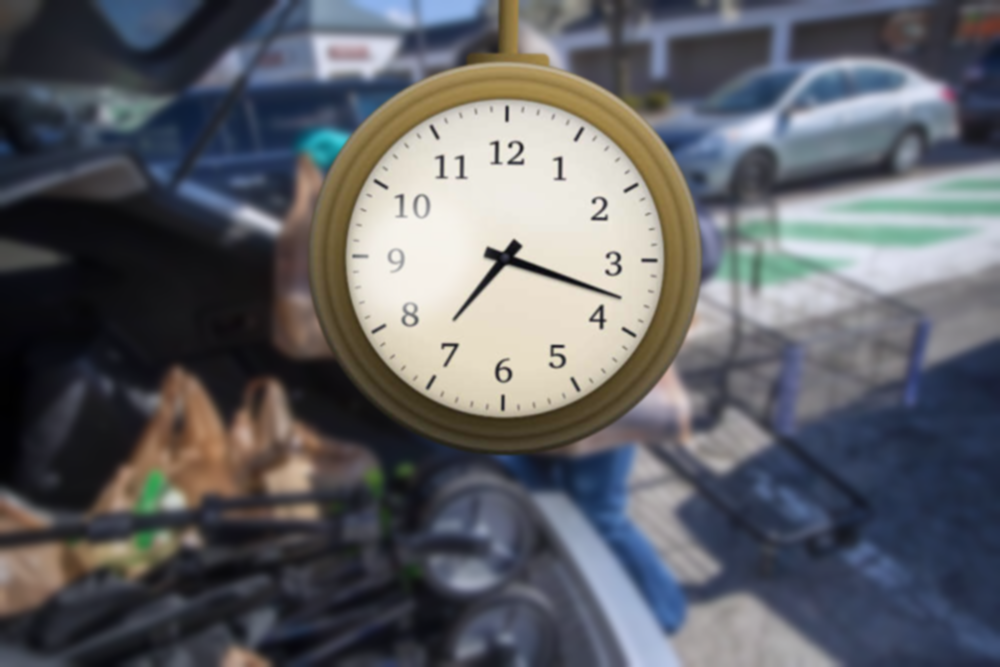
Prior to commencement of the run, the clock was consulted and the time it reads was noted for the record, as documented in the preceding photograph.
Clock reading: 7:18
